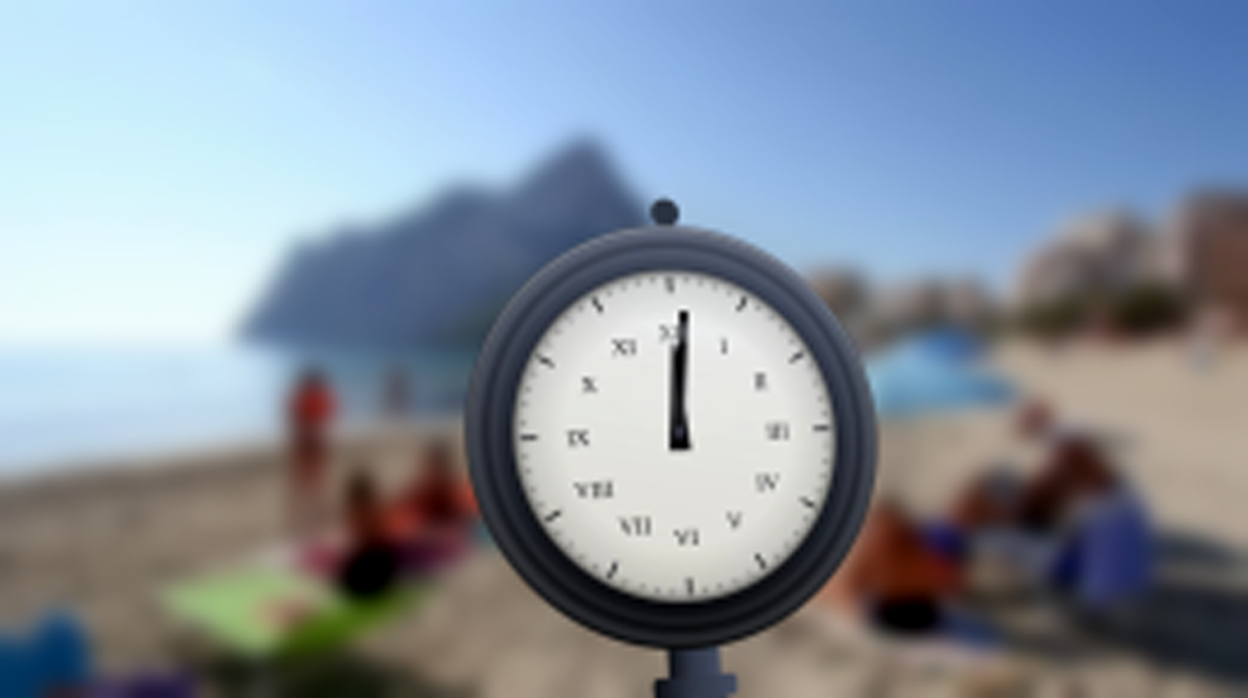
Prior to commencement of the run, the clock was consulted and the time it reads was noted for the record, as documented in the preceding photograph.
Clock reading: 12:01
